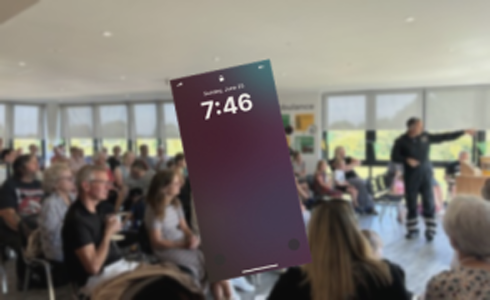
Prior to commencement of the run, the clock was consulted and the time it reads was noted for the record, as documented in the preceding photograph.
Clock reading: 7:46
